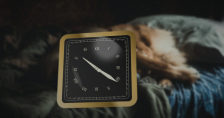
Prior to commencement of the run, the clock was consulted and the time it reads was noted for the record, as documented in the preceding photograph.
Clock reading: 10:21
